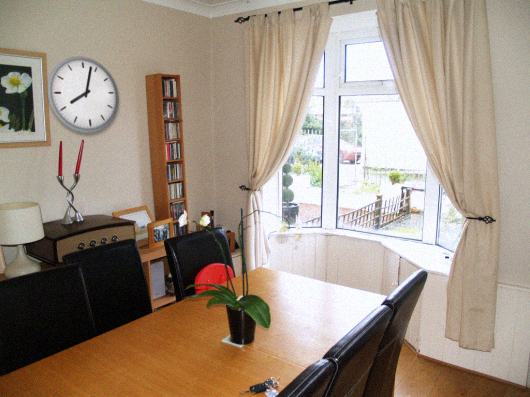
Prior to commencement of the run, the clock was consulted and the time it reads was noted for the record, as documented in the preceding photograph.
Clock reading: 8:03
